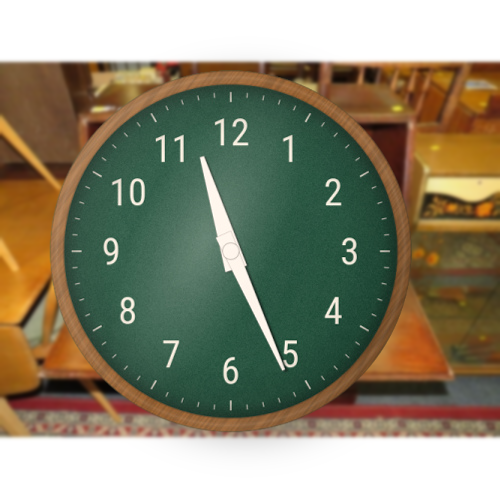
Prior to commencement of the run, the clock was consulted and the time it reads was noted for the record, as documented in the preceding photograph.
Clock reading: 11:26
